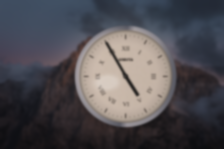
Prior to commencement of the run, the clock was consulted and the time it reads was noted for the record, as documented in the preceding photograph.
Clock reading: 4:55
